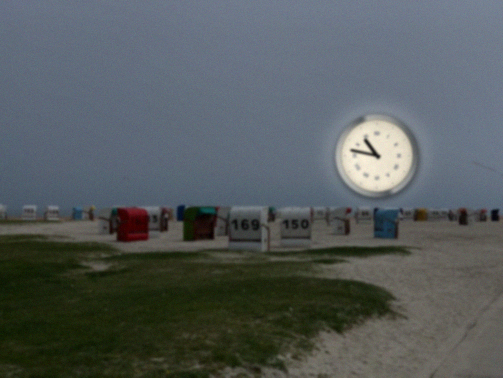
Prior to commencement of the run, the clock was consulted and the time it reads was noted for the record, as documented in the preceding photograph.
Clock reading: 10:47
